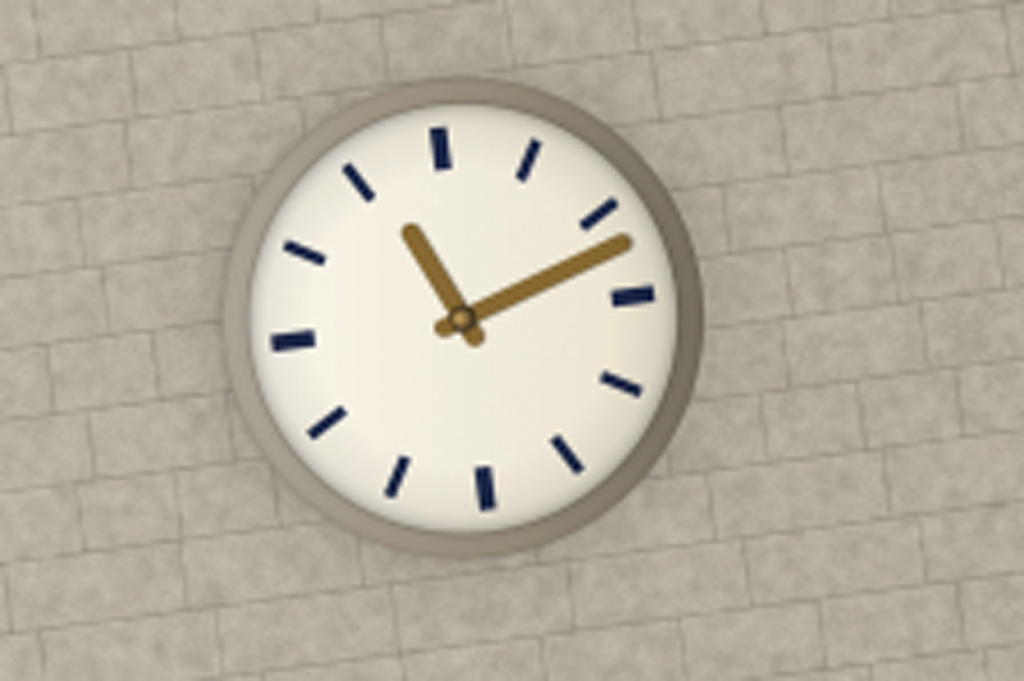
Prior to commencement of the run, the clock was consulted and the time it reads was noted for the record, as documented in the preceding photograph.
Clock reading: 11:12
